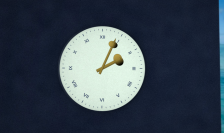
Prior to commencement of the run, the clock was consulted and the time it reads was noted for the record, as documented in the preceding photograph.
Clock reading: 2:04
